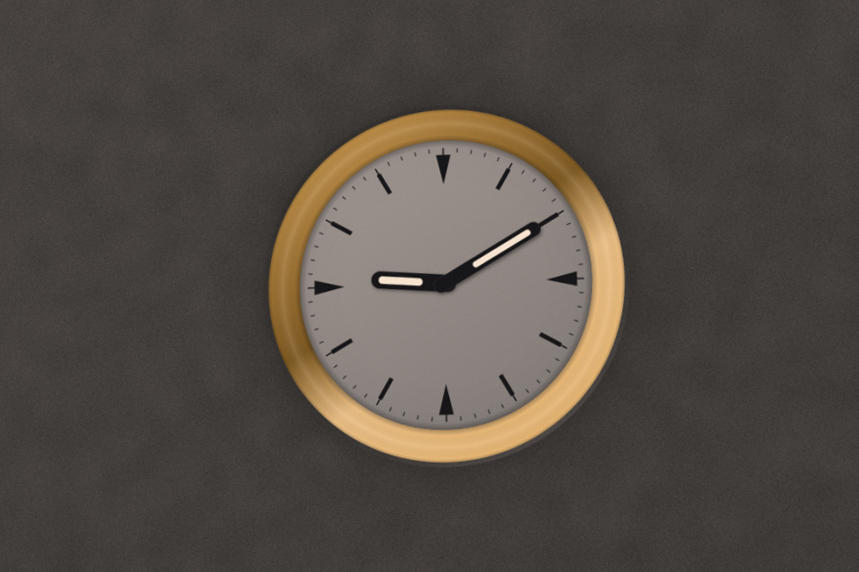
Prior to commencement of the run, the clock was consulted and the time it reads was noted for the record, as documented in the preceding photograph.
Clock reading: 9:10
